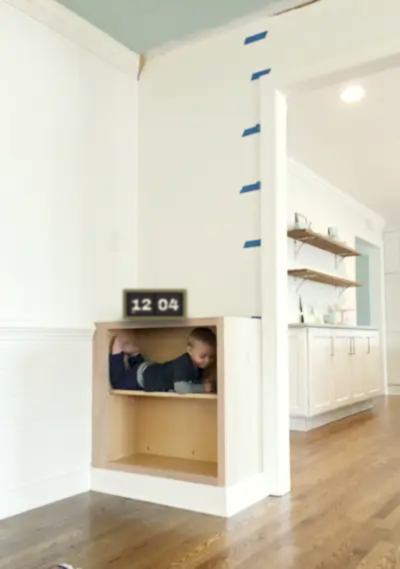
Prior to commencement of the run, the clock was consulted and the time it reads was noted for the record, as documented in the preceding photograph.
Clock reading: 12:04
